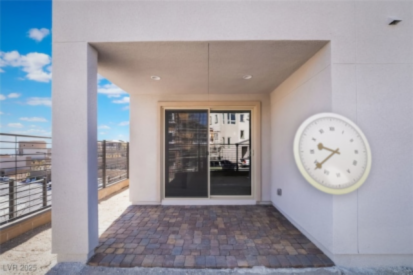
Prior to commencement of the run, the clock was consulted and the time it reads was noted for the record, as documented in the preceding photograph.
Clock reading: 9:39
